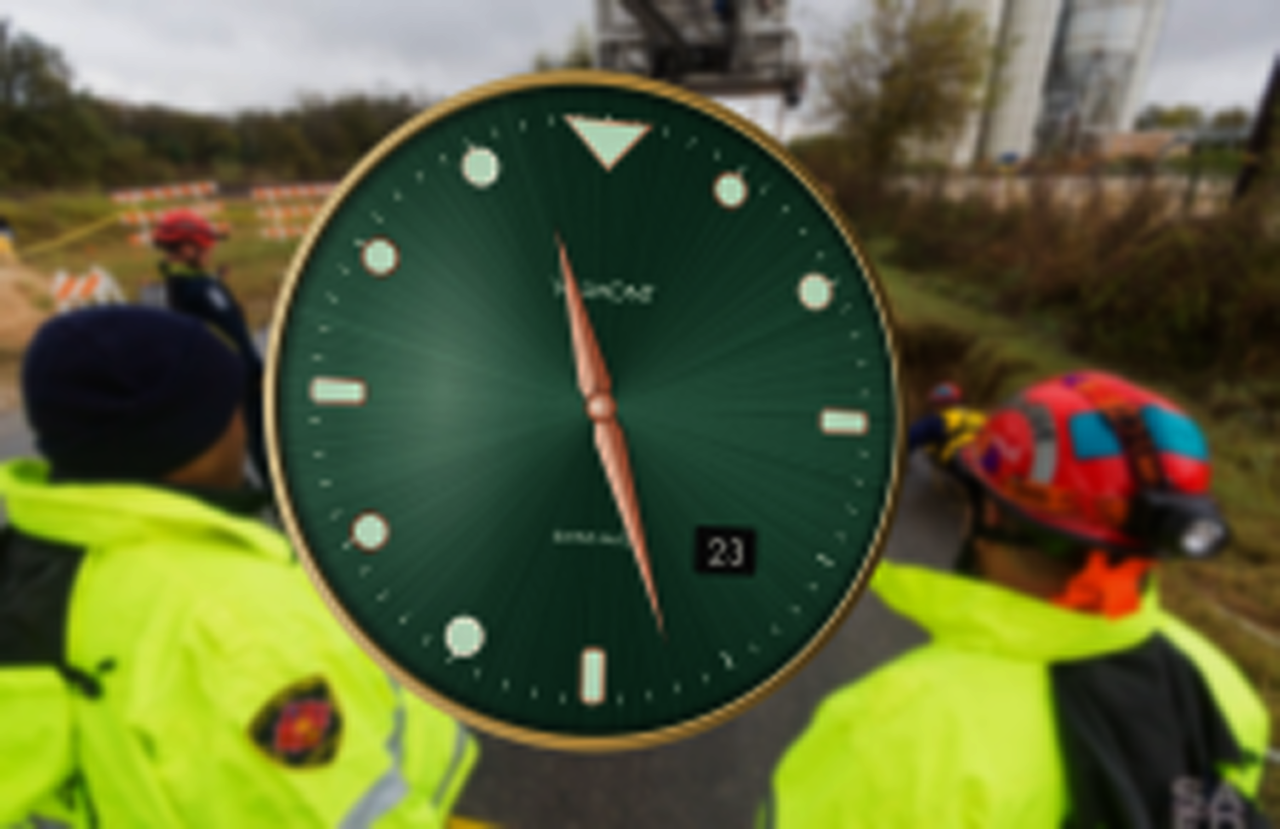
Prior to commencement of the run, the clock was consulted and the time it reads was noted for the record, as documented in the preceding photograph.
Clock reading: 11:27
